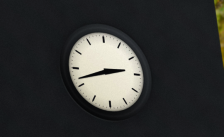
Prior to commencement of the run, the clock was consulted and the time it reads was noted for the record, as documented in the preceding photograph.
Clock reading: 2:42
